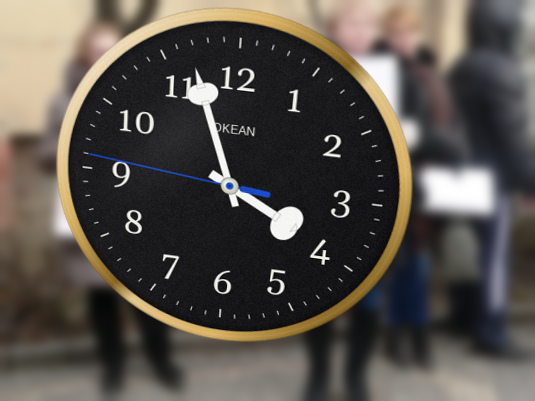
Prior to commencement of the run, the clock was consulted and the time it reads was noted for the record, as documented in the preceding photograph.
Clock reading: 3:56:46
